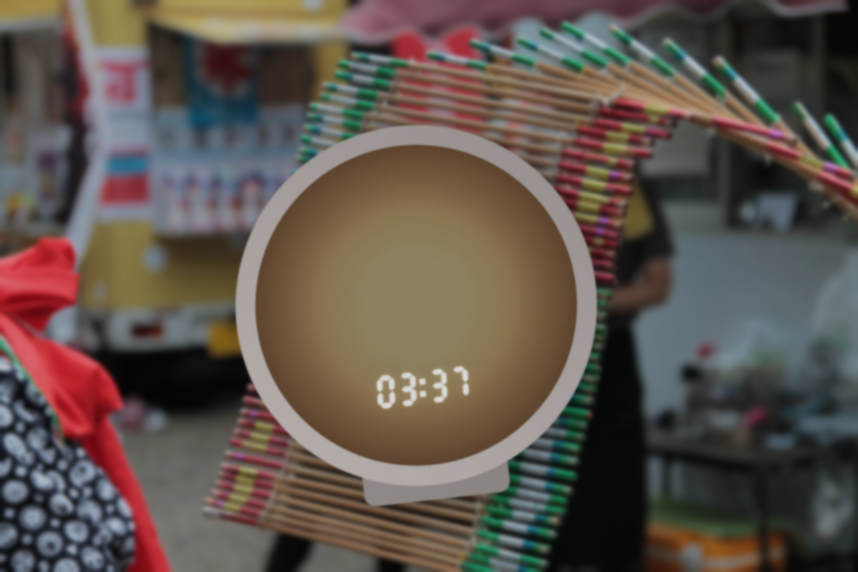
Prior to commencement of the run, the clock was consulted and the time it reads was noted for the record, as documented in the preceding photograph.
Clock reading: 3:37
